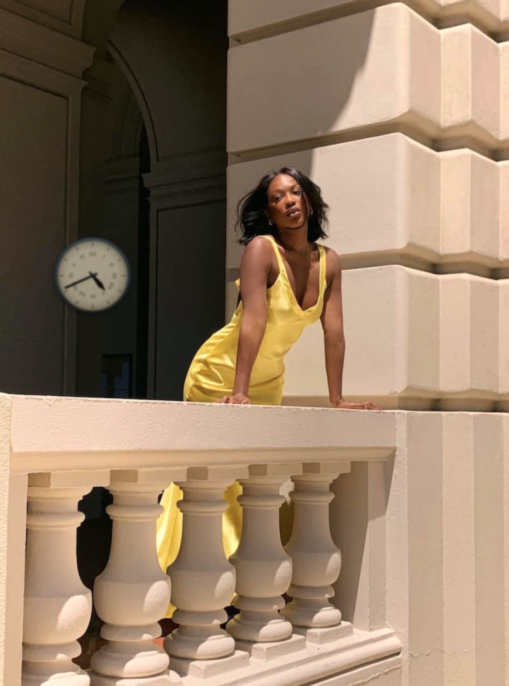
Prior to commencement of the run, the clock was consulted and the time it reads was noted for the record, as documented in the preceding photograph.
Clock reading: 4:41
